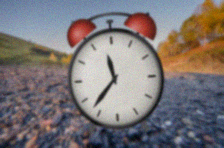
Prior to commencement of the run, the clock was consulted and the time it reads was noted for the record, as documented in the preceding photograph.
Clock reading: 11:37
